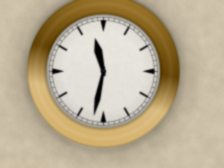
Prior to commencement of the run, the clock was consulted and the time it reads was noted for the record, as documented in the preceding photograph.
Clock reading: 11:32
